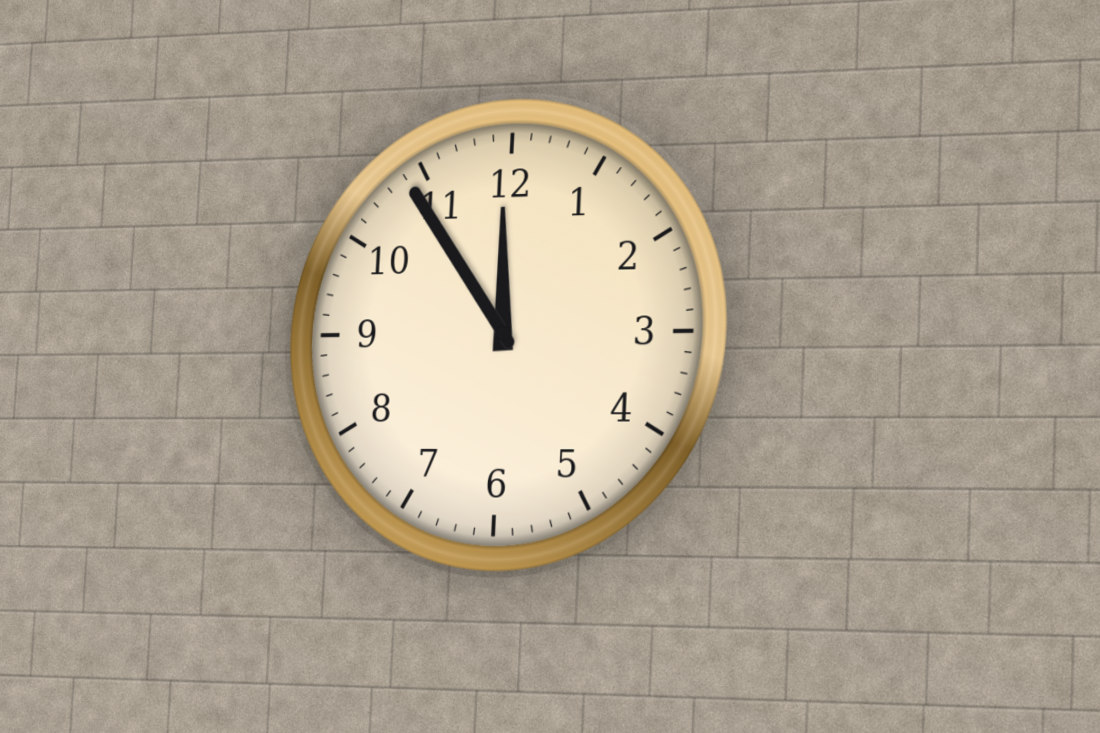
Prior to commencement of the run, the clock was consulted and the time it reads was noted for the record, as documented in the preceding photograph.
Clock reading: 11:54
